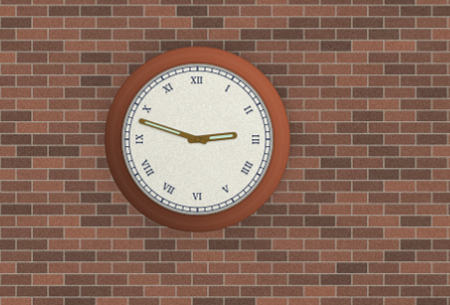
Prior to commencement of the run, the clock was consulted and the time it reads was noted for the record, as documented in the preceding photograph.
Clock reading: 2:48
